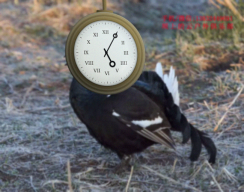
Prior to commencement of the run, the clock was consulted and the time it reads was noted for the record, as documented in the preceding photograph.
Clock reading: 5:05
